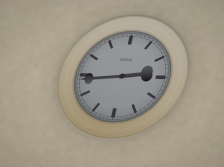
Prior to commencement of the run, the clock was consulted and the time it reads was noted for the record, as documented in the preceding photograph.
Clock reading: 2:44
